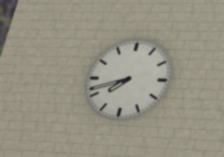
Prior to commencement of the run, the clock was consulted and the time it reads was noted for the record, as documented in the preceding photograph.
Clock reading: 7:42
